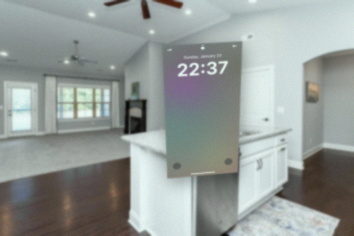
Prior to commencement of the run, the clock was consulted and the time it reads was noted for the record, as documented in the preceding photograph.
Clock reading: 22:37
